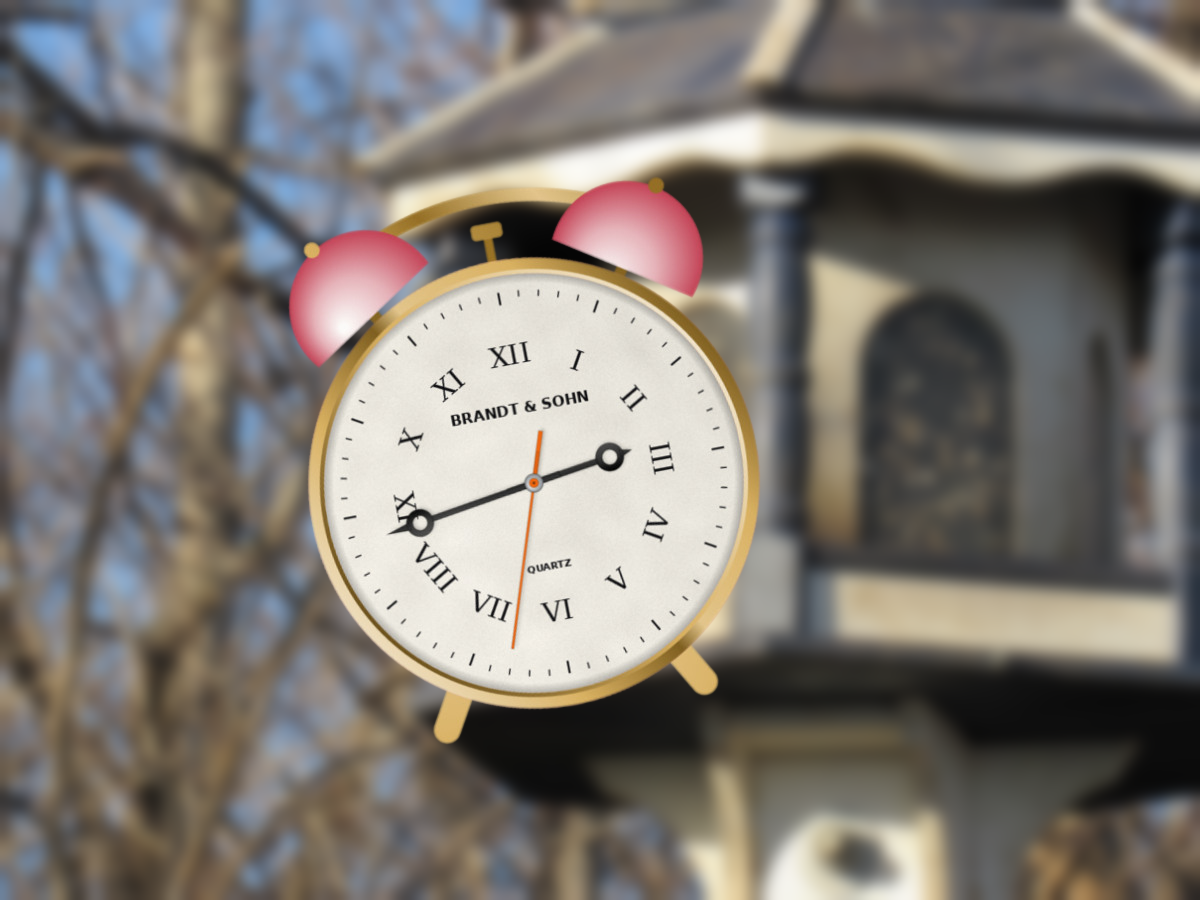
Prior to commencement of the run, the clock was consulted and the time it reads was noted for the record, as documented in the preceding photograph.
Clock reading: 2:43:33
